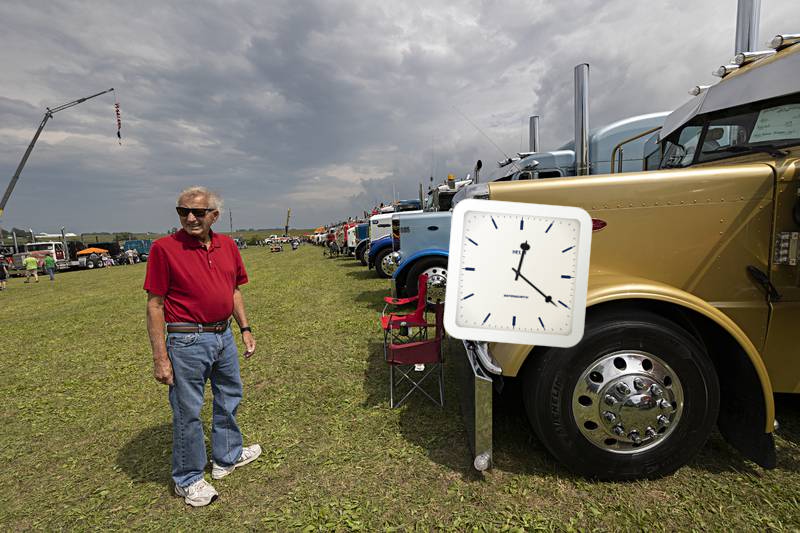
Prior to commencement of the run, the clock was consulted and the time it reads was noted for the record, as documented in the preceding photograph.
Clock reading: 12:21
